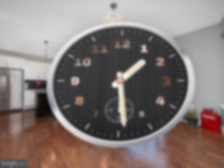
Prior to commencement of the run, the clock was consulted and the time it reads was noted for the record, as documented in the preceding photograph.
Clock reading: 1:29
